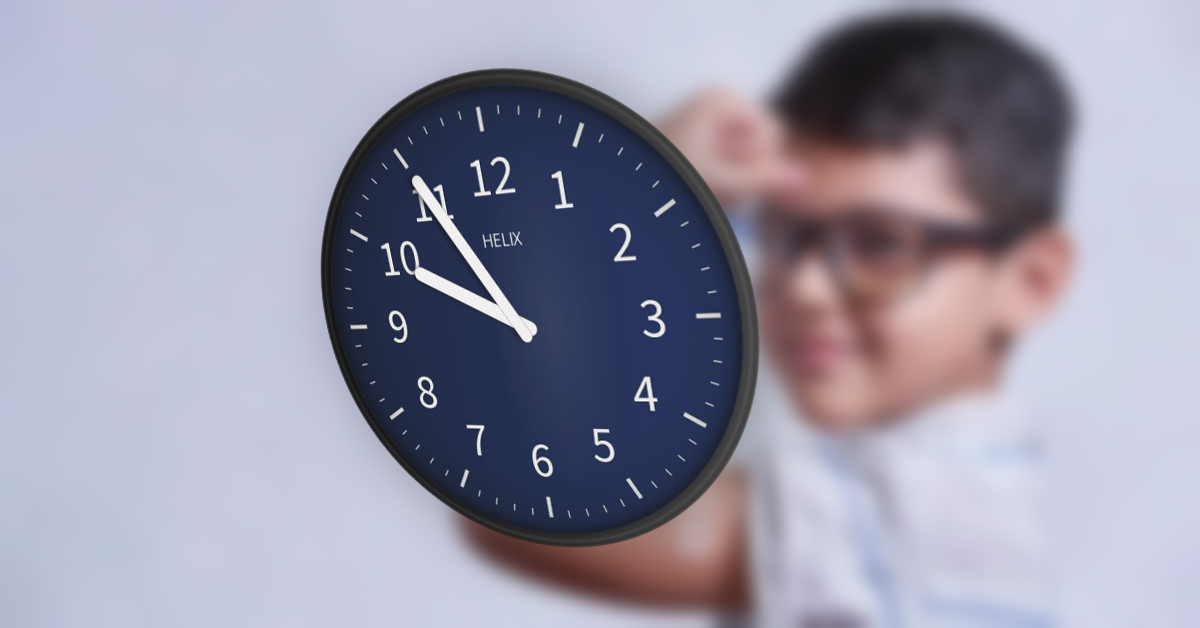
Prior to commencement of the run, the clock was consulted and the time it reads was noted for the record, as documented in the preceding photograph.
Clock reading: 9:55
